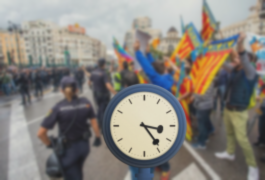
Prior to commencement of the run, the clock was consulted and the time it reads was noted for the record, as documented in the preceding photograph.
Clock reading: 3:24
